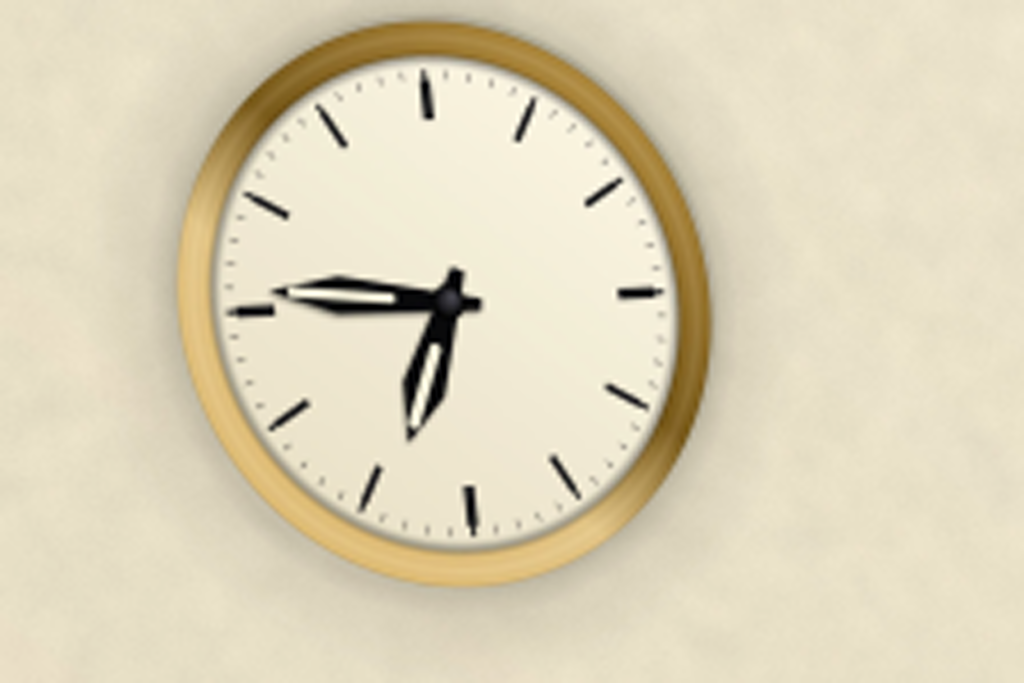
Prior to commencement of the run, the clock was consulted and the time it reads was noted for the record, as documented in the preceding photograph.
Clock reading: 6:46
